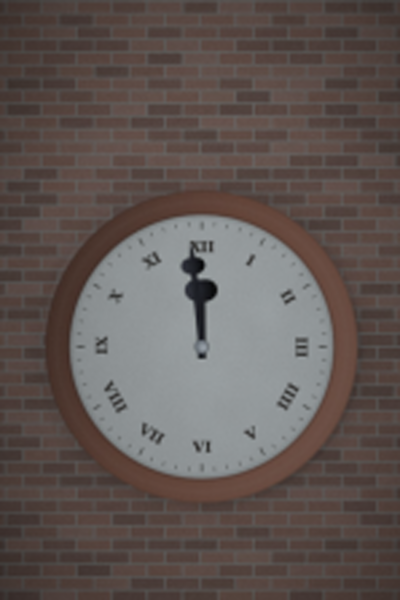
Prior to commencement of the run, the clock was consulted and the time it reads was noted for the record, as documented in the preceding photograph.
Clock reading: 11:59
